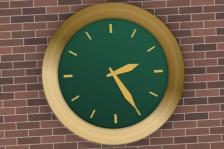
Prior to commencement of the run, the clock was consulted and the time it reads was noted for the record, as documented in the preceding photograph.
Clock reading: 2:25
